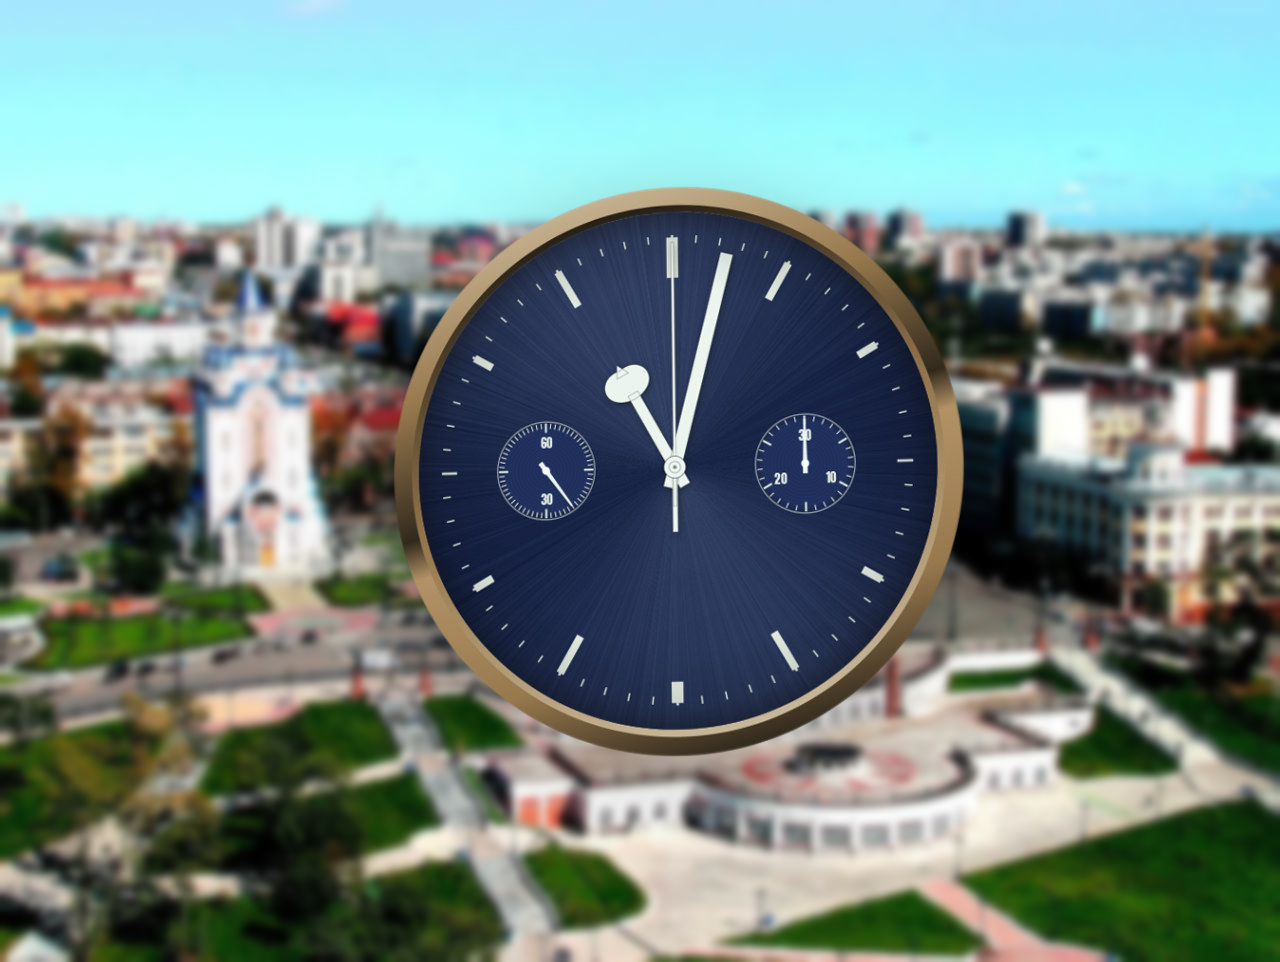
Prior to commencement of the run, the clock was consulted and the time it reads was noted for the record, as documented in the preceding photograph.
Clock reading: 11:02:24
